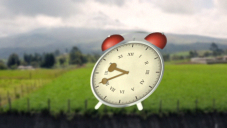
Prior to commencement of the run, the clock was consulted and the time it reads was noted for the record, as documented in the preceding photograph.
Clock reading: 9:41
